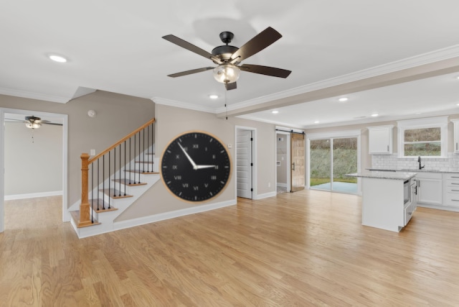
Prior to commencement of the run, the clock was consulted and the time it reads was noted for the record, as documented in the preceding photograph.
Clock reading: 2:54
